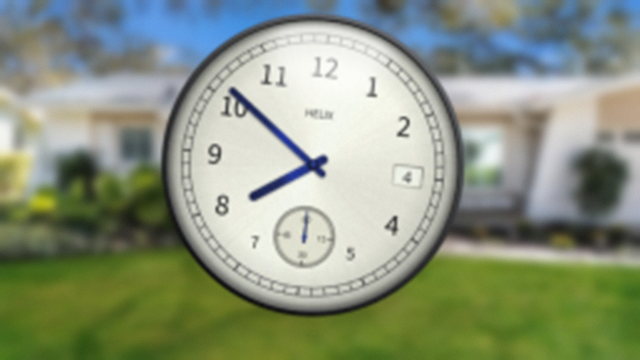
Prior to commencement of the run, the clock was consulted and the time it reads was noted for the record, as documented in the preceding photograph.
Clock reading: 7:51
